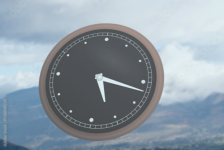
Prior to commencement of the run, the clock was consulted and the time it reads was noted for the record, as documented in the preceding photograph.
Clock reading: 5:17
